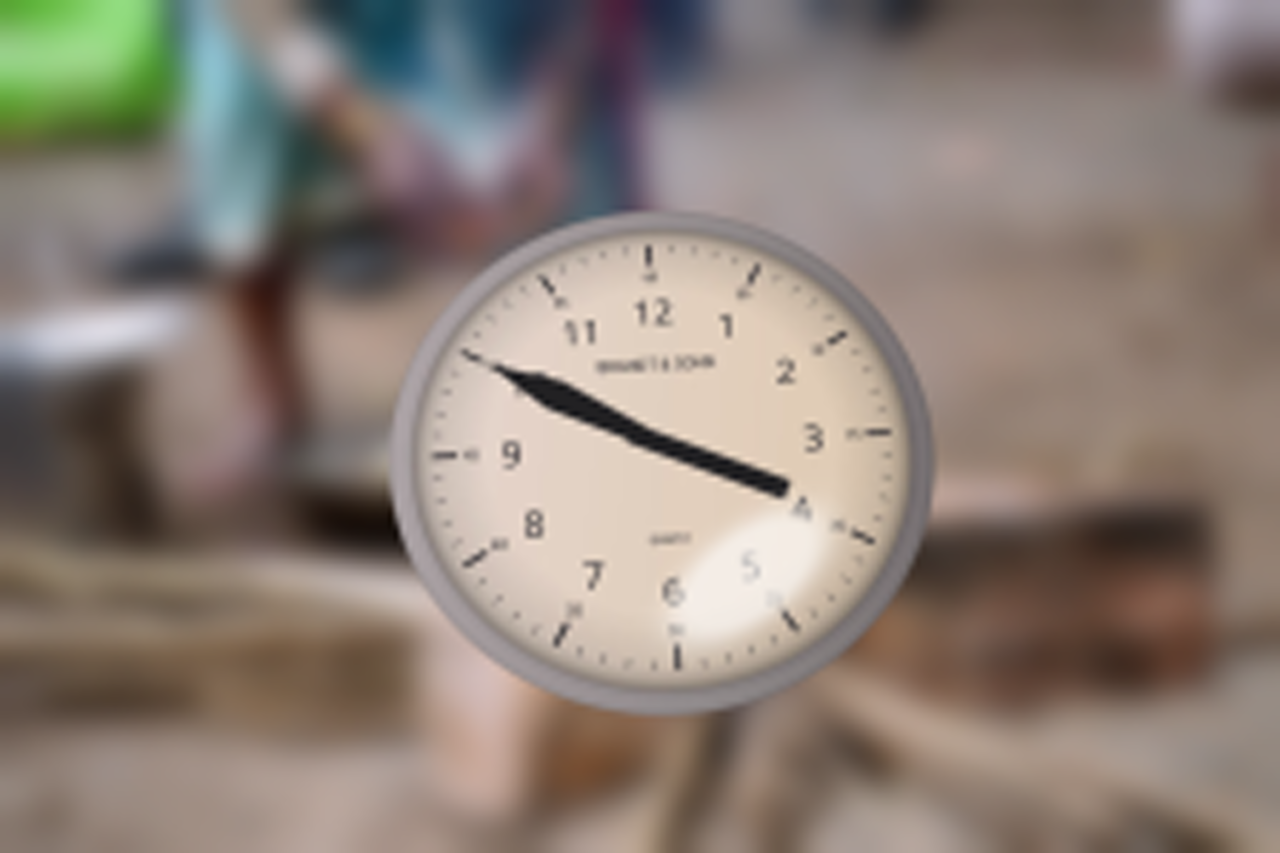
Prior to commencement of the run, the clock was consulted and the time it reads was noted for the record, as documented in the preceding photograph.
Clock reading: 3:50
